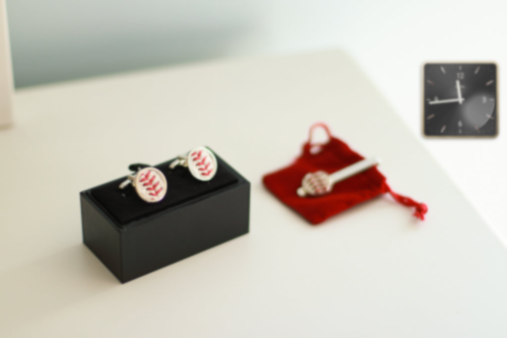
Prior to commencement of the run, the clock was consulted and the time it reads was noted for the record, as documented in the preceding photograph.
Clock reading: 11:44
